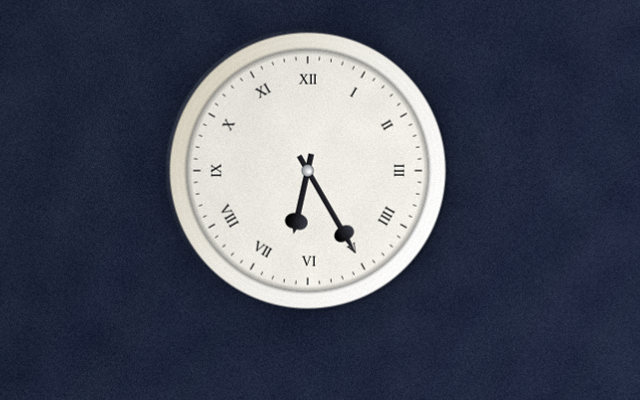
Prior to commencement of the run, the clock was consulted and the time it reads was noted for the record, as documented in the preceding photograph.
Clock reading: 6:25
